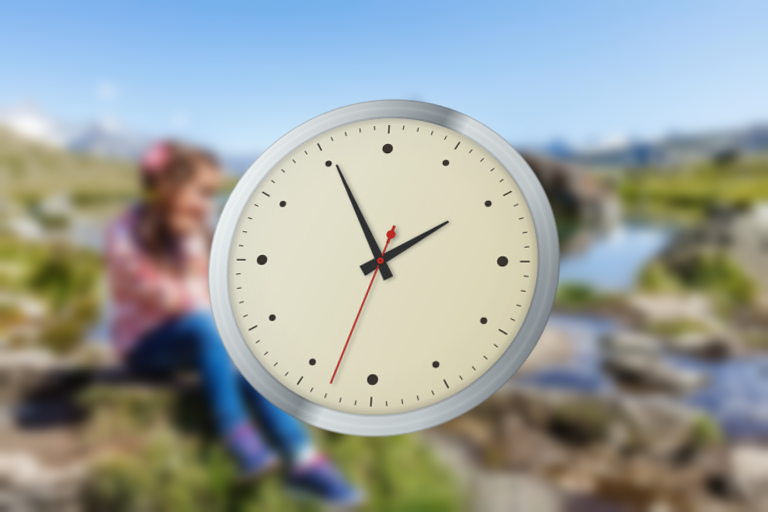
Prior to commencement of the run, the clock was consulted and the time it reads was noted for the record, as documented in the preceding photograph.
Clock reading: 1:55:33
